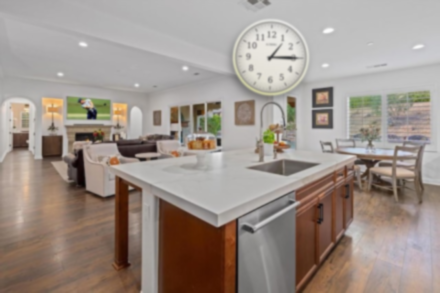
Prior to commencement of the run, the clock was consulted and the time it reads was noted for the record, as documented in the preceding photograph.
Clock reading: 1:15
